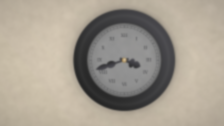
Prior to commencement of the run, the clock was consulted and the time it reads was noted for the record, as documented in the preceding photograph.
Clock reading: 3:42
